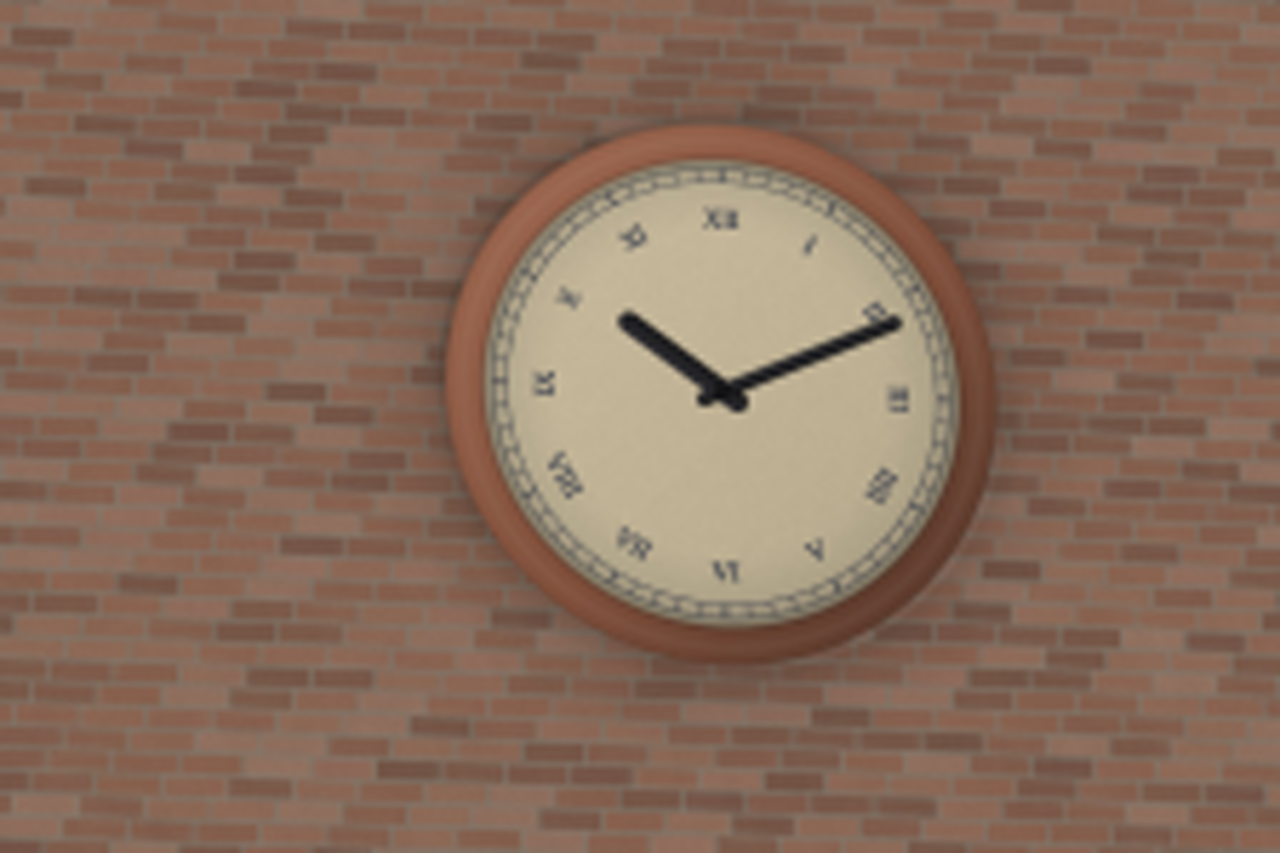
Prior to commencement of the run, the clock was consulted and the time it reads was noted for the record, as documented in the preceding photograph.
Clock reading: 10:11
